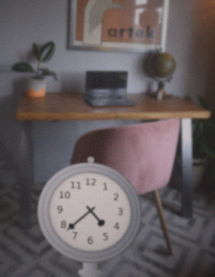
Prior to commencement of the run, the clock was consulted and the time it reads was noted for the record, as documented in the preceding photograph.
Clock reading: 4:38
